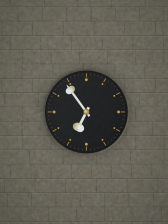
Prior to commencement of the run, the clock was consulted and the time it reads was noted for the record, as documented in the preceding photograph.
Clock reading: 6:54
